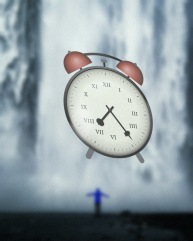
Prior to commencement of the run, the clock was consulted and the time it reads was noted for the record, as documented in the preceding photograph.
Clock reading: 7:24
